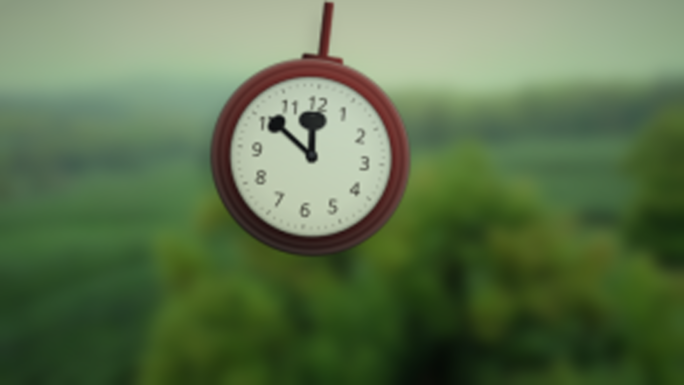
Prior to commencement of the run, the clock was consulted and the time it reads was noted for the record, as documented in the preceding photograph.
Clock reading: 11:51
